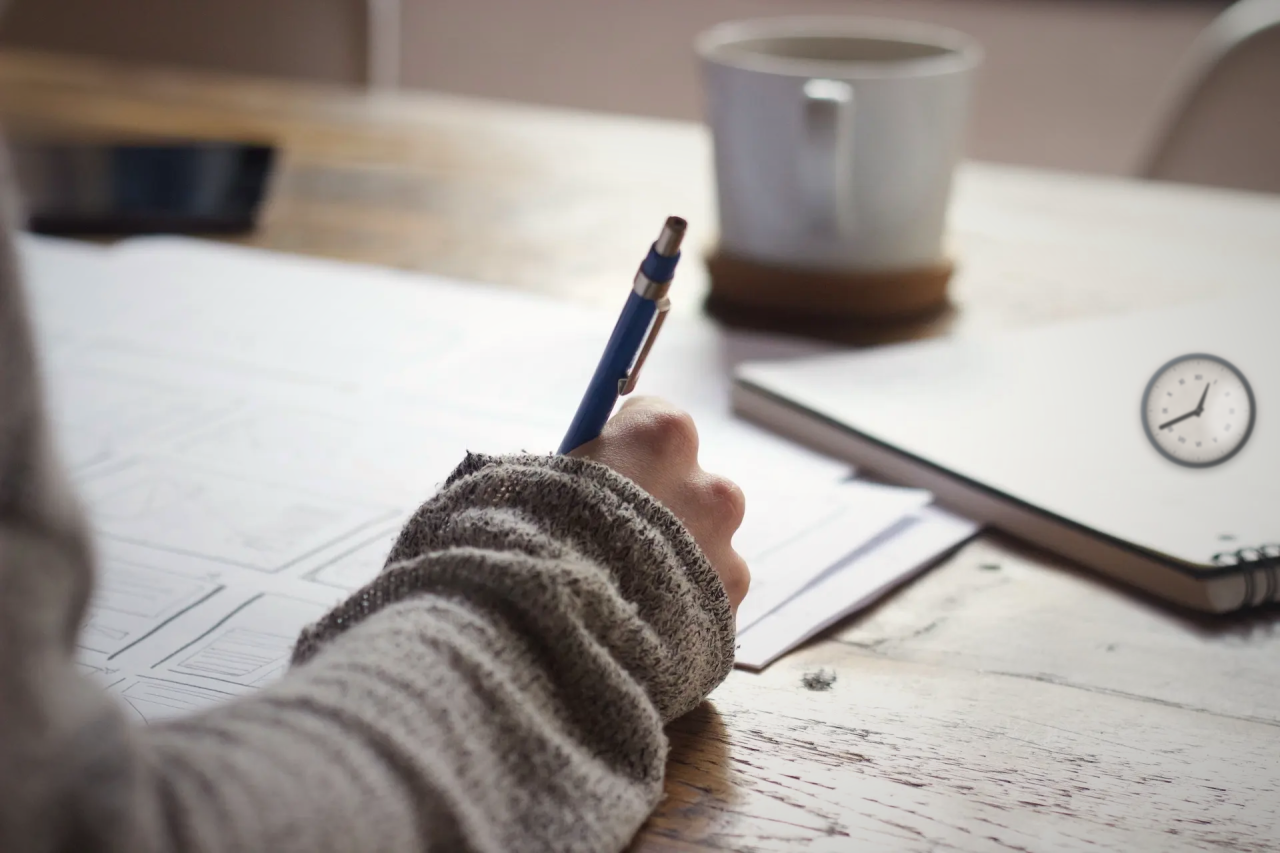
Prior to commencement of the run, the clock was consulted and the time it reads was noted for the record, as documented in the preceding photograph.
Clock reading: 12:41
